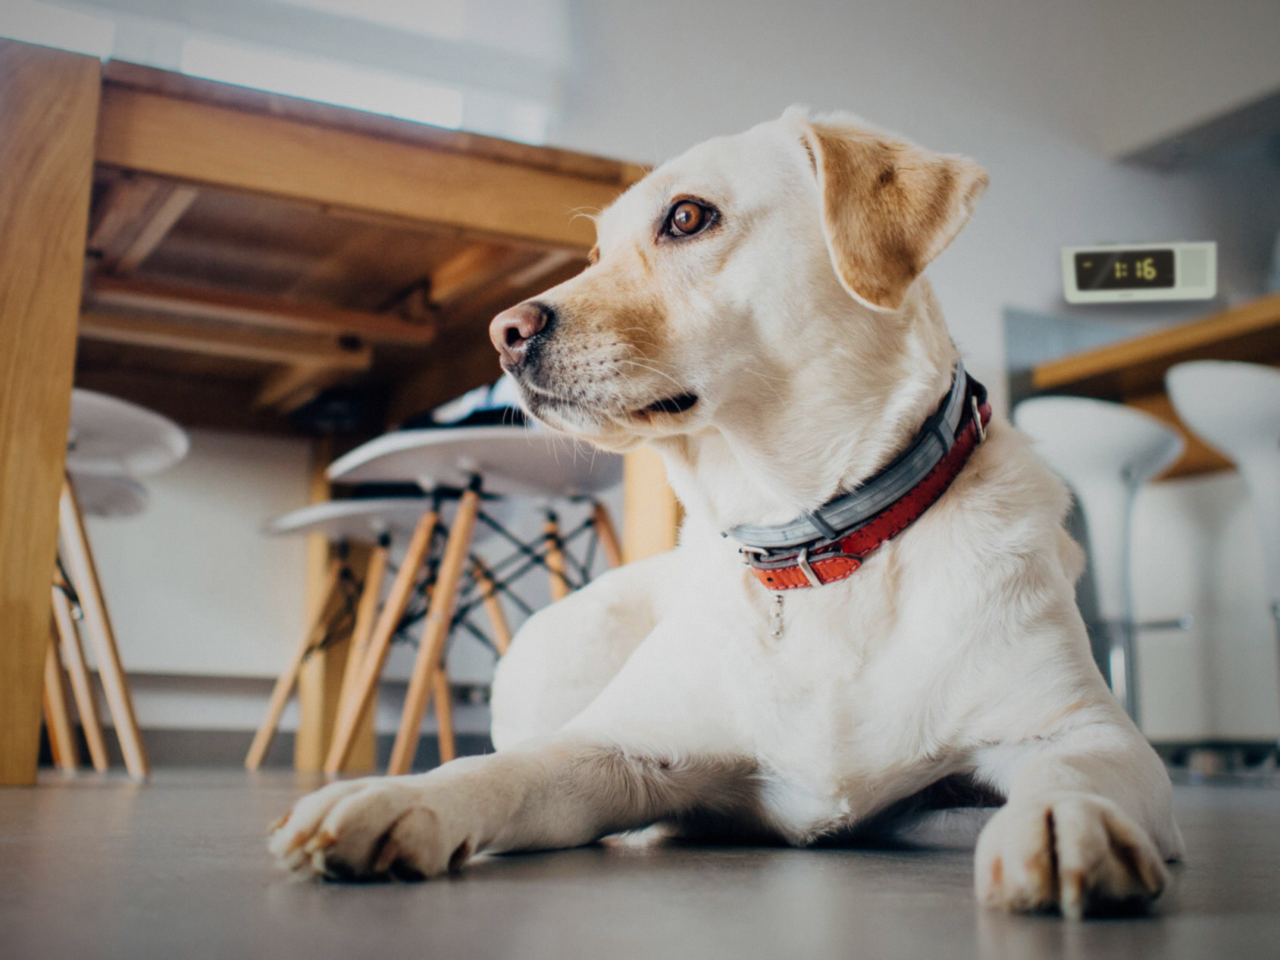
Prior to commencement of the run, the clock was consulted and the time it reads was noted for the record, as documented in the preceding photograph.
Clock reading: 1:16
